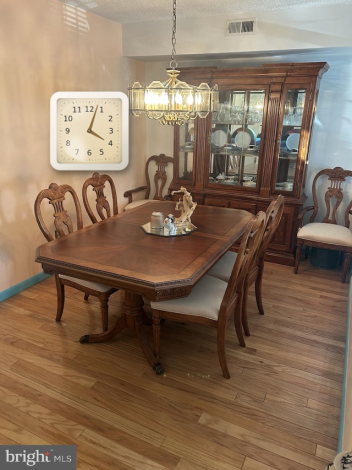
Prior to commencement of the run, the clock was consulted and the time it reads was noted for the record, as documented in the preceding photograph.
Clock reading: 4:03
